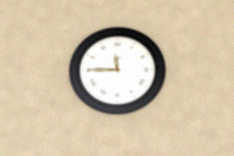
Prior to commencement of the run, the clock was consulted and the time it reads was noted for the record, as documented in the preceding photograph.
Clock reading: 11:45
